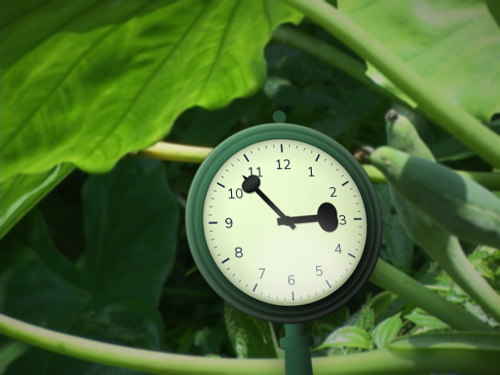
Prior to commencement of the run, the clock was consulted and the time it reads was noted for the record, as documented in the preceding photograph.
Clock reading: 2:53
